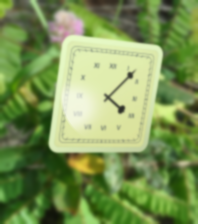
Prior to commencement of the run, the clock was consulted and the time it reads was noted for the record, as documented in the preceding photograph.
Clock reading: 4:07
